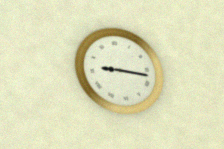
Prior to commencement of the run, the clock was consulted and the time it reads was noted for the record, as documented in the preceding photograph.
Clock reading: 9:17
